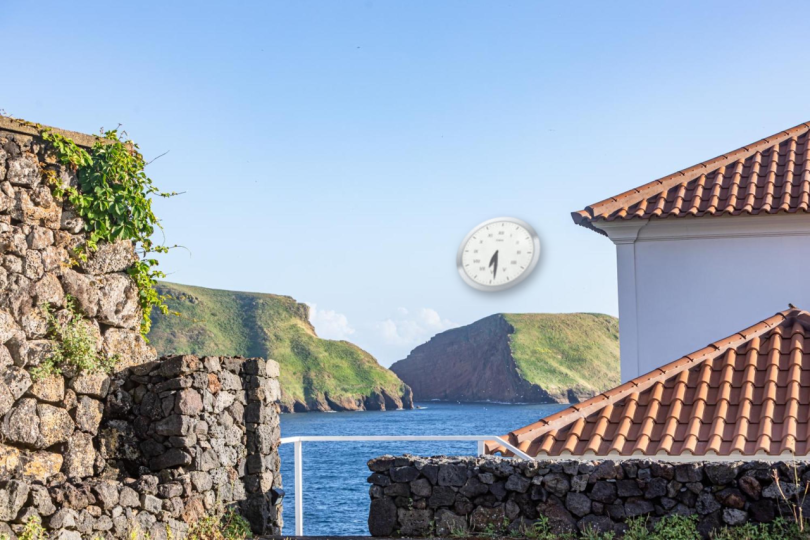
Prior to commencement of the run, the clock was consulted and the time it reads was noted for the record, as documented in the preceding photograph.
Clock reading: 6:29
